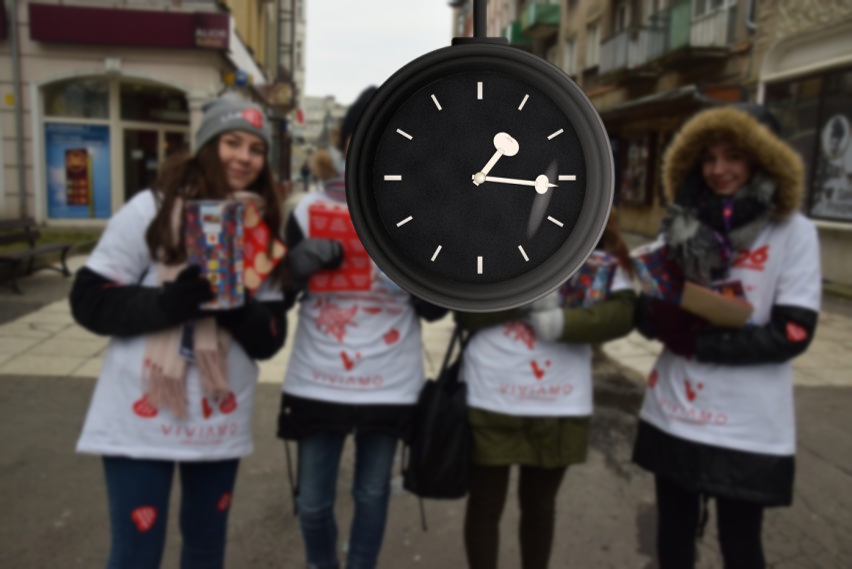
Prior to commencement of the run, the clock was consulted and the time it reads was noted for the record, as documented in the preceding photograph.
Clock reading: 1:16
